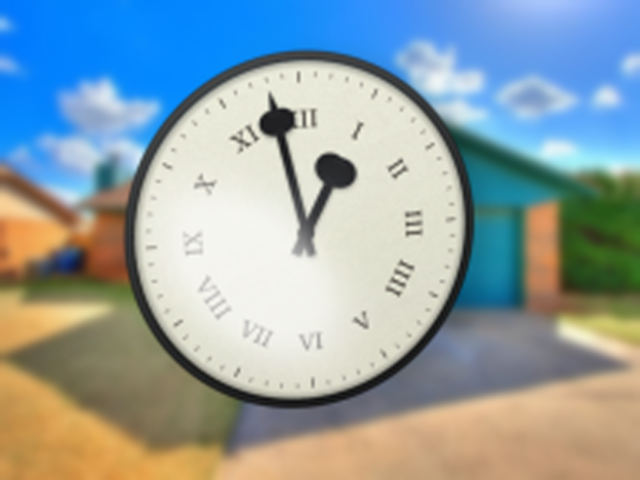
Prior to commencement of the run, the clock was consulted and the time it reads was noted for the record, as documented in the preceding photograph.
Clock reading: 12:58
